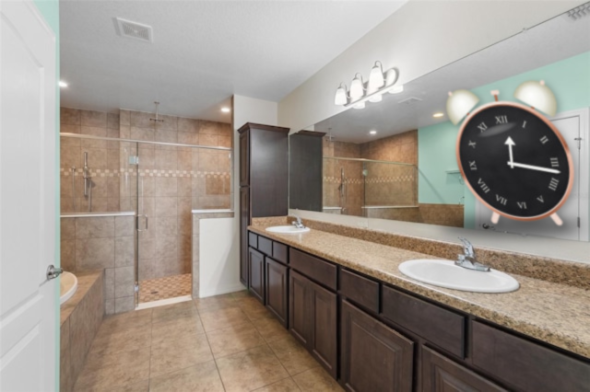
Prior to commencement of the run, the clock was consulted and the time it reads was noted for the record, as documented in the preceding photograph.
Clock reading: 12:17
